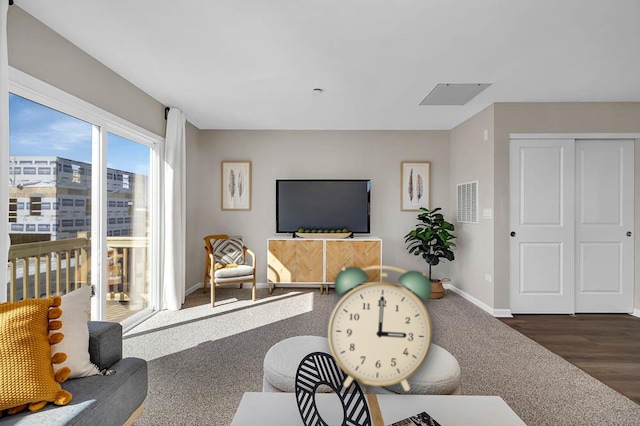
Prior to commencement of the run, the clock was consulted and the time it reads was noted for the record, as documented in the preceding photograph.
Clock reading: 3:00
